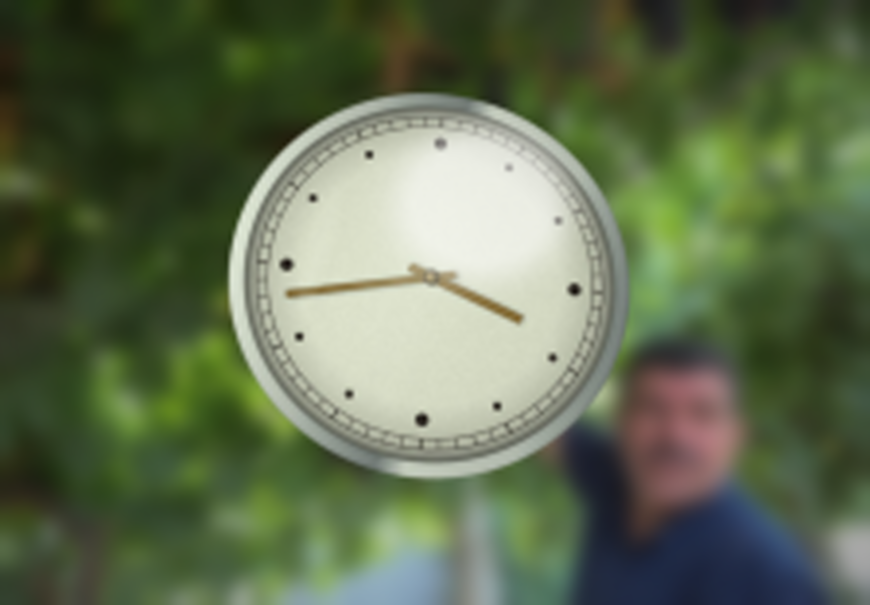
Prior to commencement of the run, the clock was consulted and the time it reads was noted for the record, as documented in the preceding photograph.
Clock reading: 3:43
